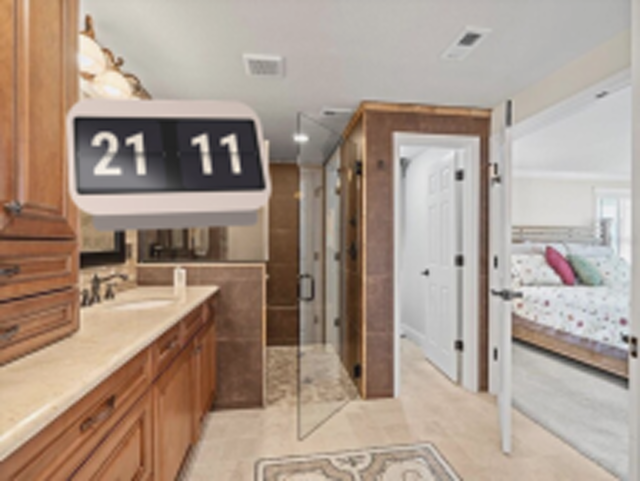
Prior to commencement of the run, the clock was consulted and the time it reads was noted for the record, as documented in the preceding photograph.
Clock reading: 21:11
